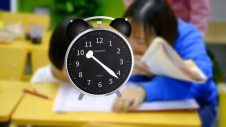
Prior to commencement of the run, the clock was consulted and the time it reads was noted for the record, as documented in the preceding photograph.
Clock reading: 10:22
